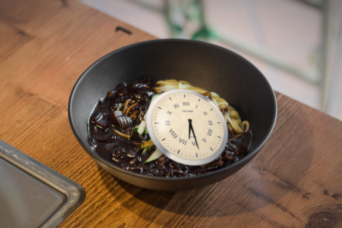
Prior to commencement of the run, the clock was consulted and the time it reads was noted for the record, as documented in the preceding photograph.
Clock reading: 6:29
